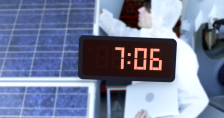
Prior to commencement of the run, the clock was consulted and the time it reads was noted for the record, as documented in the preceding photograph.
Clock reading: 7:06
